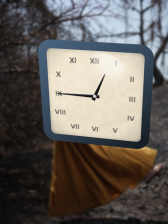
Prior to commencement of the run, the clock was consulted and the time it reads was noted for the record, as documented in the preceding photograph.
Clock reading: 12:45
